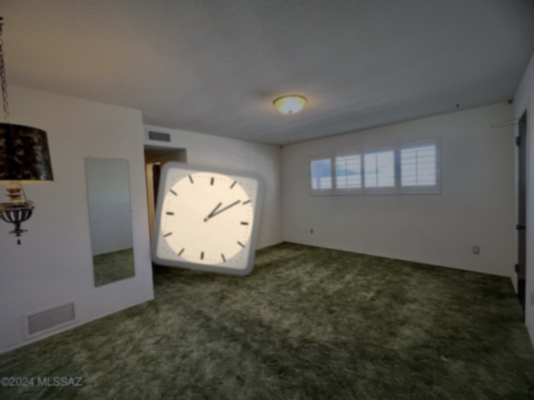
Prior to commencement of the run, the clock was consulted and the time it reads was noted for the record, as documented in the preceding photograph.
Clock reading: 1:09
